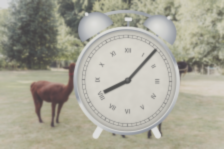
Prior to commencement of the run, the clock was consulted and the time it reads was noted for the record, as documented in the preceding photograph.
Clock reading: 8:07
